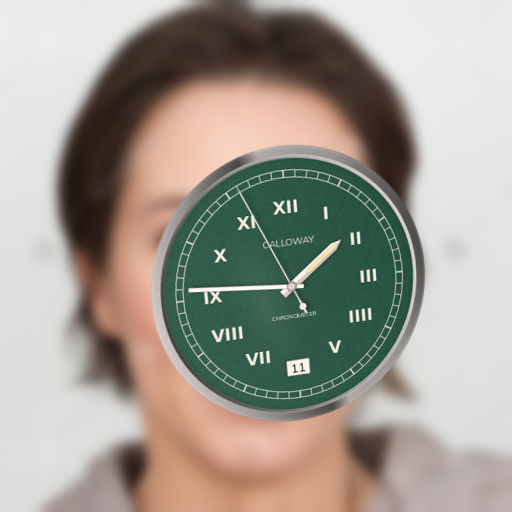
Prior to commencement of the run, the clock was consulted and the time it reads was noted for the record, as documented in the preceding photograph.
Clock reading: 1:45:56
